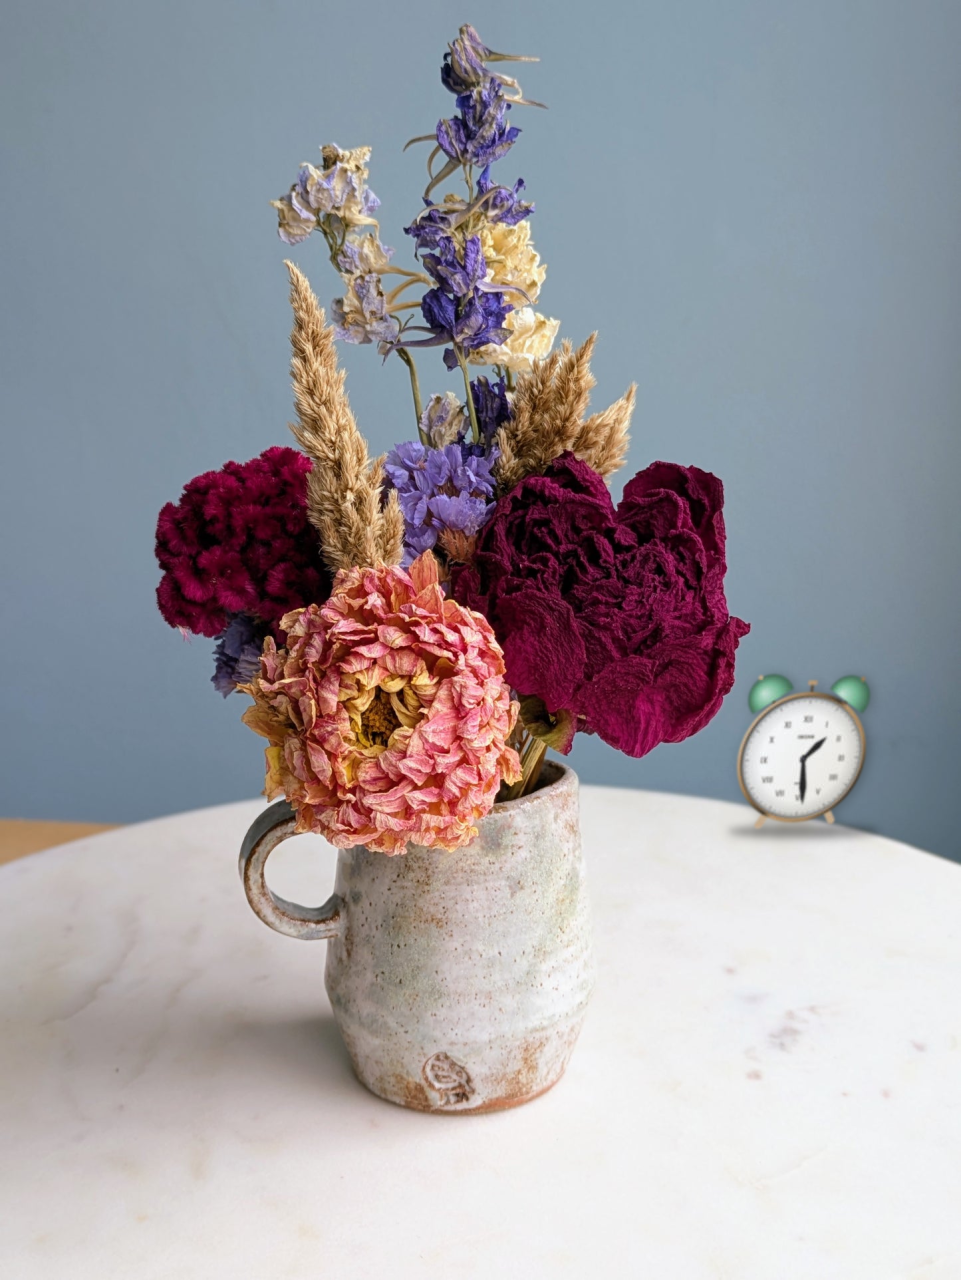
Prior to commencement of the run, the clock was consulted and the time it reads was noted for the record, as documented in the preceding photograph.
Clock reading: 1:29
